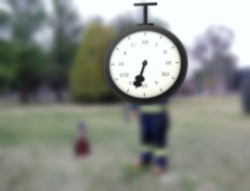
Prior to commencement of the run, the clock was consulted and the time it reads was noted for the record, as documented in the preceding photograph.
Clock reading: 6:33
